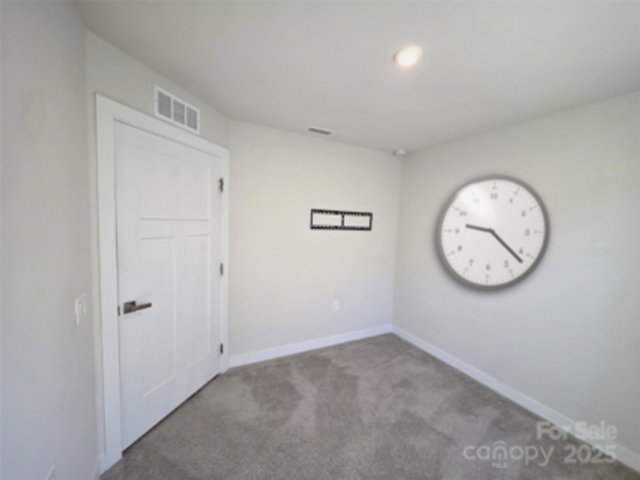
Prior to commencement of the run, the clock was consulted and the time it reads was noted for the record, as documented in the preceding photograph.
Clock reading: 9:22
